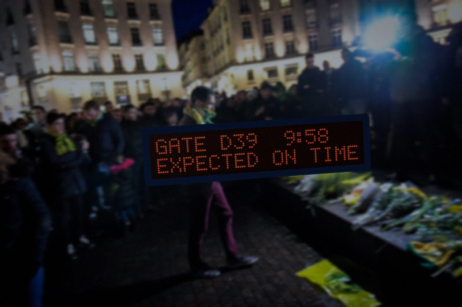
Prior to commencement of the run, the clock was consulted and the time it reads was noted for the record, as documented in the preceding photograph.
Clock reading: 9:58
